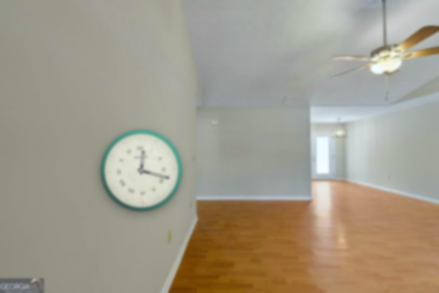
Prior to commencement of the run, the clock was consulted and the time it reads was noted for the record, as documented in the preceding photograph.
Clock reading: 12:18
